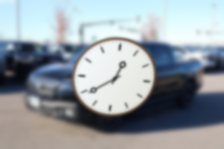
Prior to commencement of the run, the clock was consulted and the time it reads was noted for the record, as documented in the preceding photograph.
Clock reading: 12:39
